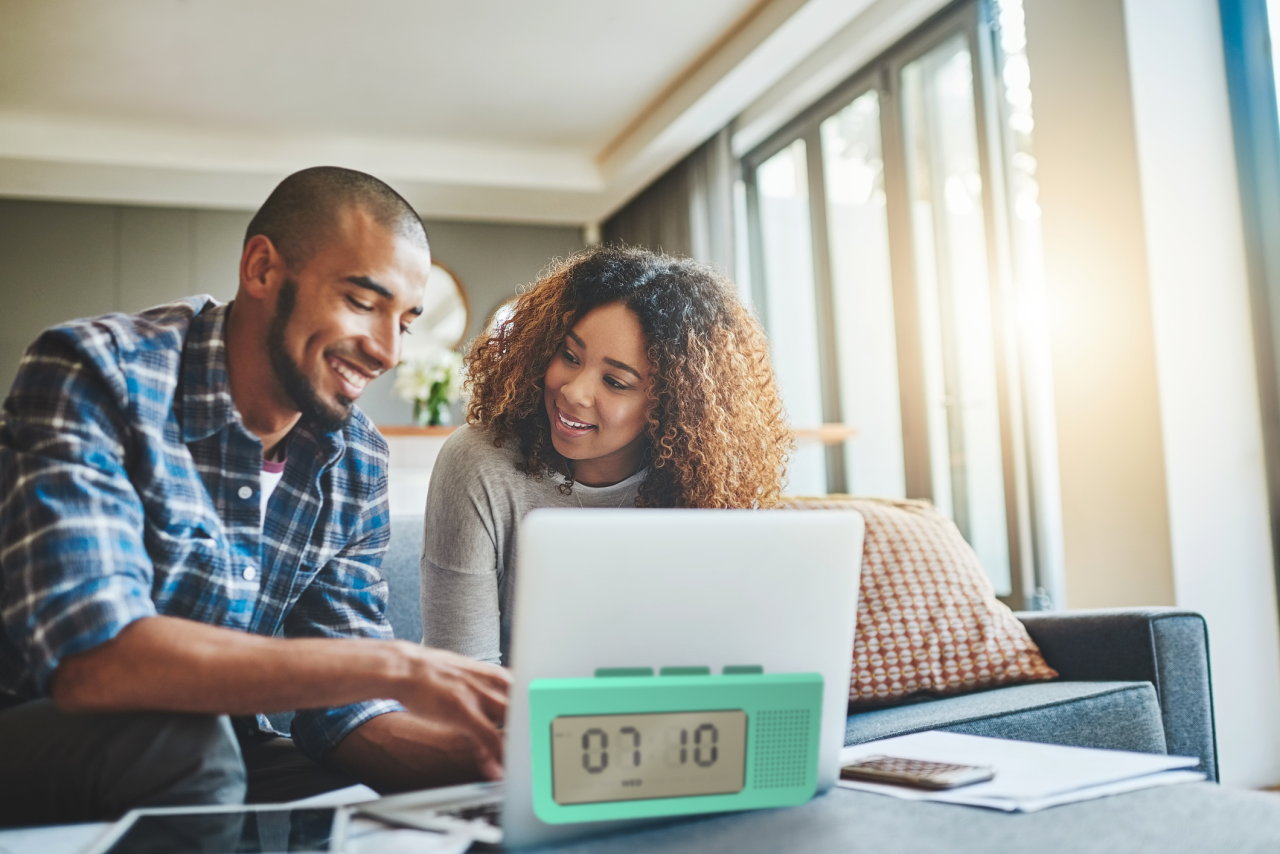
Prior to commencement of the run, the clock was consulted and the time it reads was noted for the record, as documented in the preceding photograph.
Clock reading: 7:10
